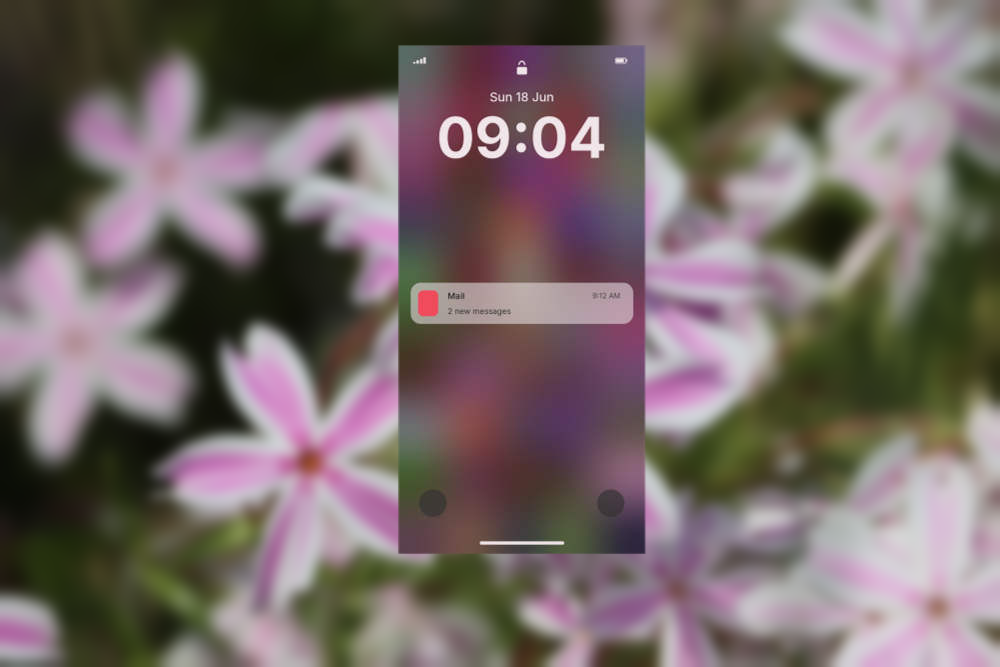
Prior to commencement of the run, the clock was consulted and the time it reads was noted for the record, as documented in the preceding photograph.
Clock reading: 9:04
